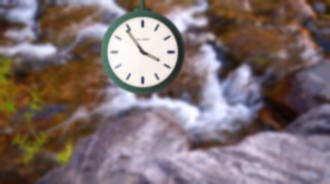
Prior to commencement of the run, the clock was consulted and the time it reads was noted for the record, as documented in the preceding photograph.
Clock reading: 3:54
